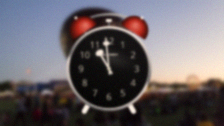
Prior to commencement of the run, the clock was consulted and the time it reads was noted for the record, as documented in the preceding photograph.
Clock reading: 10:59
